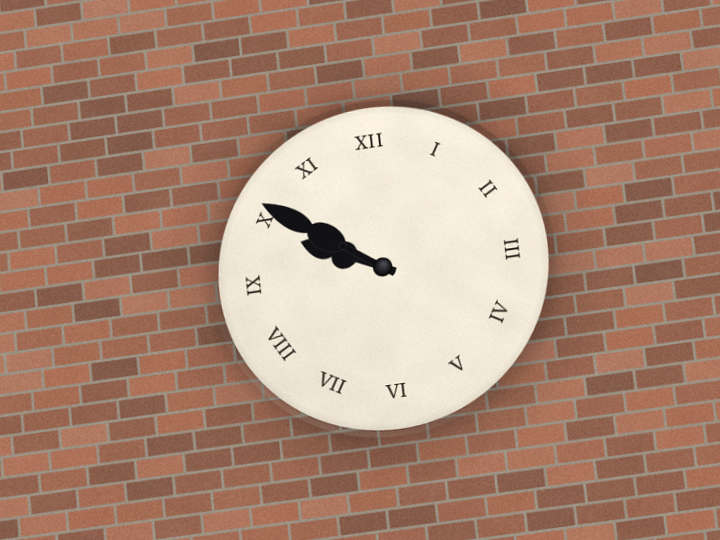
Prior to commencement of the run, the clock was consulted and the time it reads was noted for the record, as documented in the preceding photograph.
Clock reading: 9:51
